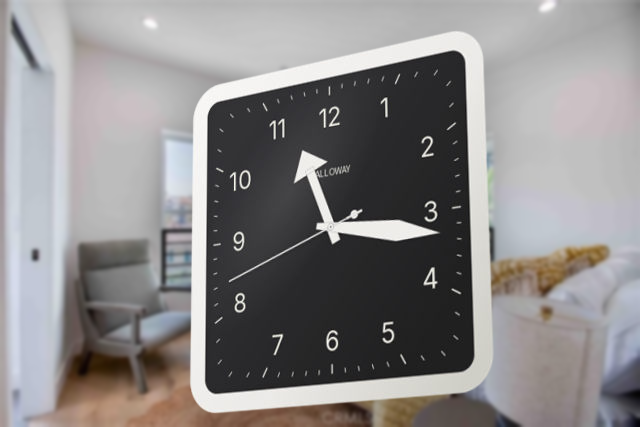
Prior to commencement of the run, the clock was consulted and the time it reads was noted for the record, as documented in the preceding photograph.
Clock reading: 11:16:42
